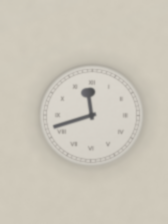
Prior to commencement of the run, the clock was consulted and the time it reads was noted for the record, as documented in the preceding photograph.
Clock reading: 11:42
